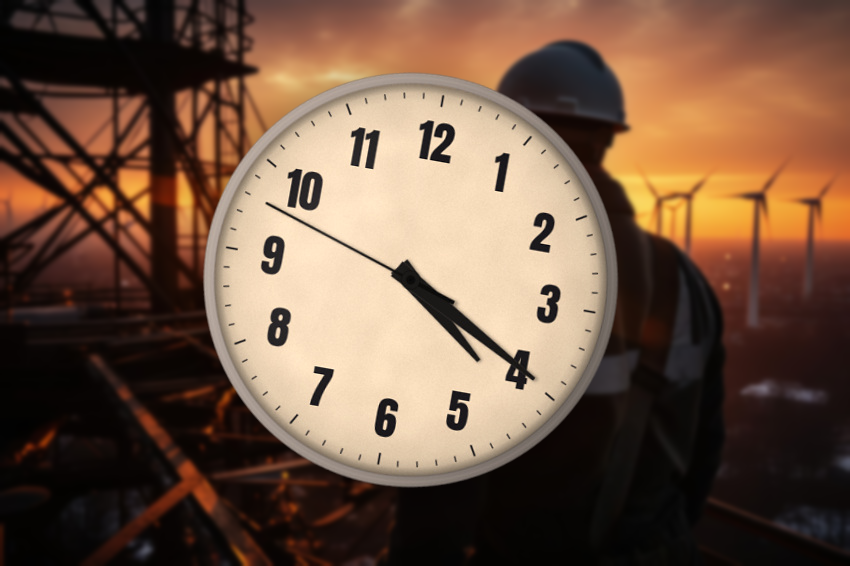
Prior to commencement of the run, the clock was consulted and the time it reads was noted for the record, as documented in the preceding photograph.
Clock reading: 4:19:48
